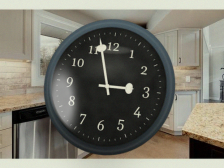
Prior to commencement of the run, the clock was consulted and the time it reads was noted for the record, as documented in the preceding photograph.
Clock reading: 2:57
